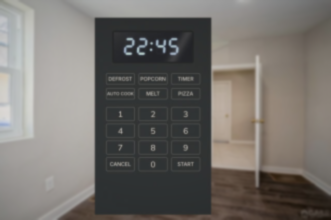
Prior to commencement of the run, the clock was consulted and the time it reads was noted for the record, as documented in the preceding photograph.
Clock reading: 22:45
